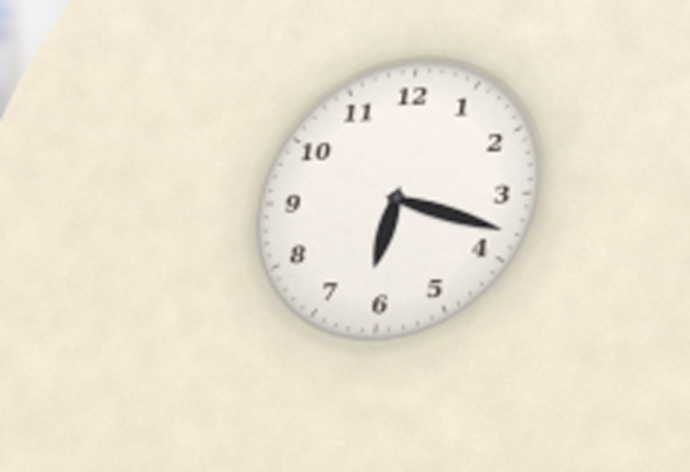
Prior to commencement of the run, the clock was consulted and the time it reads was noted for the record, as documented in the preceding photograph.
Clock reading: 6:18
